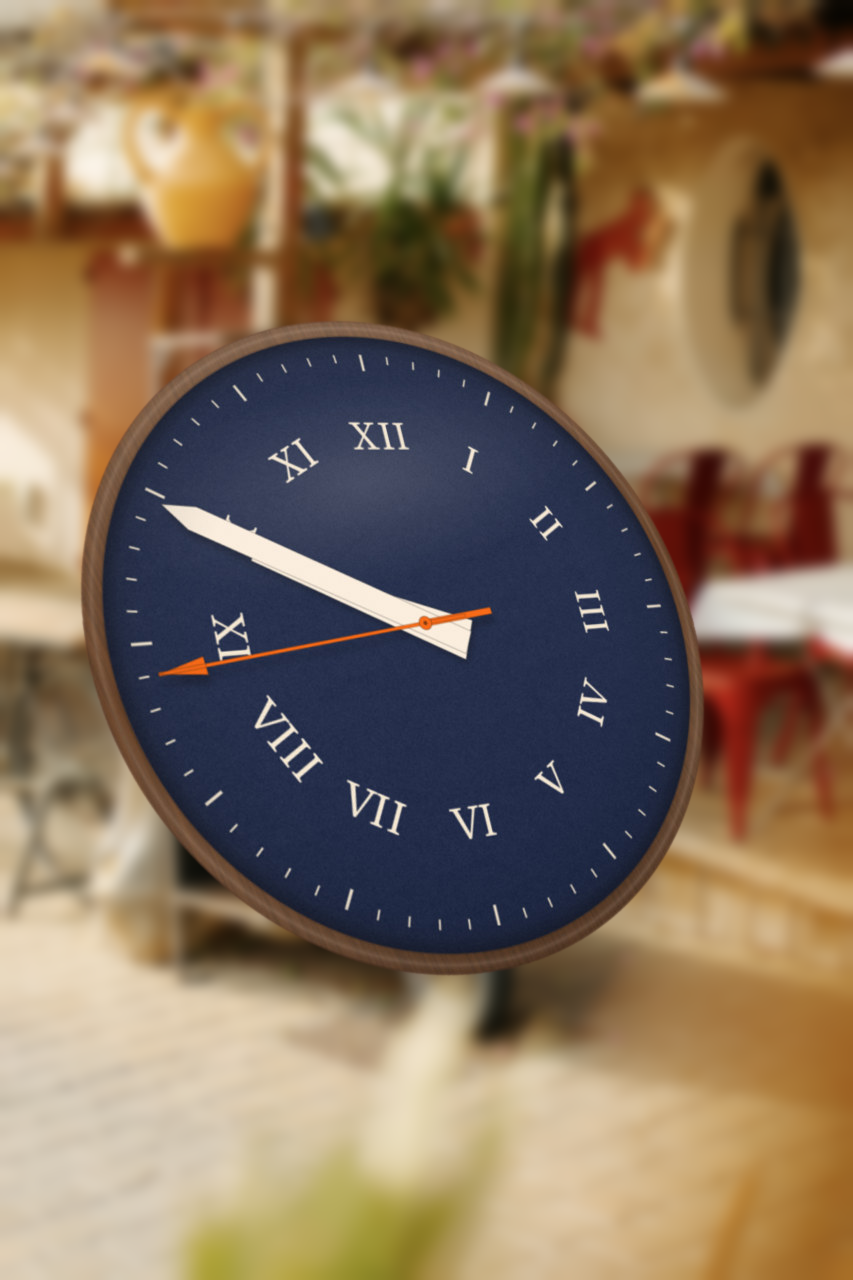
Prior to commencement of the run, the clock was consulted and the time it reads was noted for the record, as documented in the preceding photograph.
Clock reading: 9:49:44
